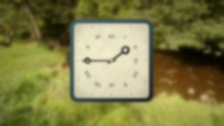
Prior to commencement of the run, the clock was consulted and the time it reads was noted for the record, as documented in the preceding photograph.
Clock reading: 1:45
